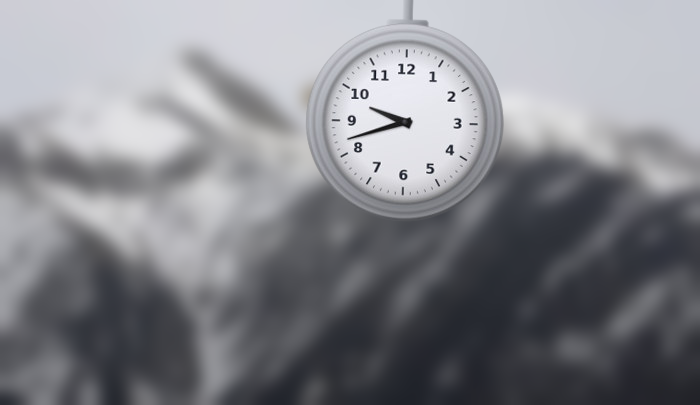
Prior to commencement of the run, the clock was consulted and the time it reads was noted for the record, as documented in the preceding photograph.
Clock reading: 9:42
